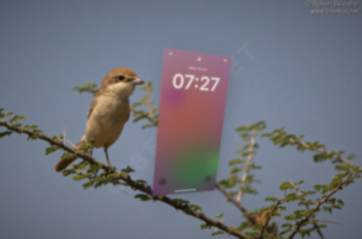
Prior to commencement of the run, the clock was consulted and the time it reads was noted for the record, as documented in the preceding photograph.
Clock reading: 7:27
